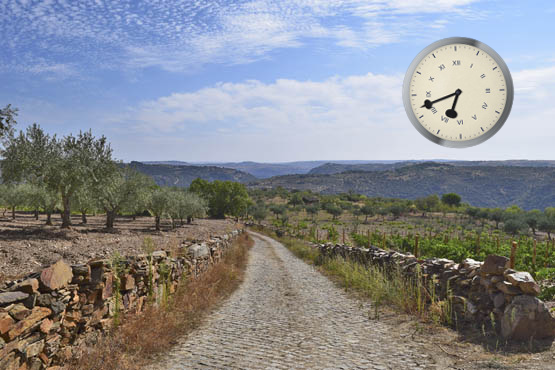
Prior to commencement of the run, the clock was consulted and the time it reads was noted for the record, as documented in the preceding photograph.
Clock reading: 6:42
